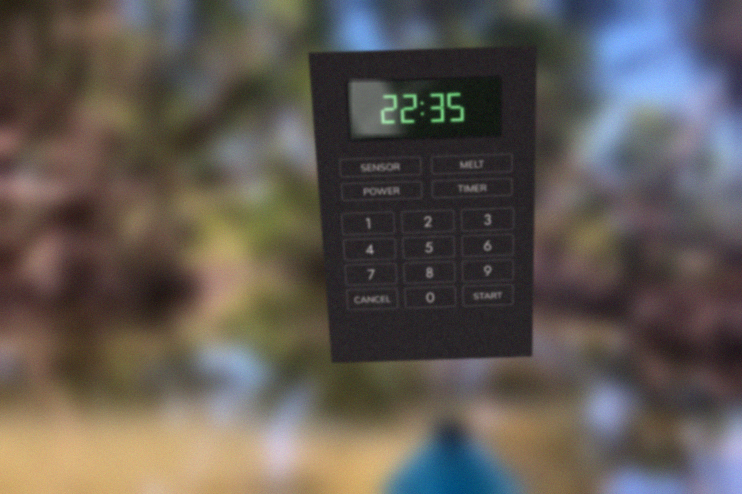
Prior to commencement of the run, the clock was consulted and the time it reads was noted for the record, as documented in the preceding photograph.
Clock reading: 22:35
